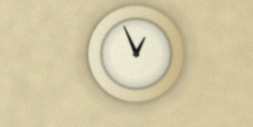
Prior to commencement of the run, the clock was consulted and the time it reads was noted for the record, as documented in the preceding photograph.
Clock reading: 12:56
